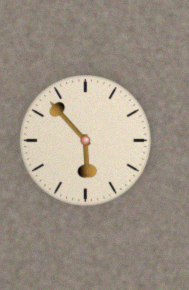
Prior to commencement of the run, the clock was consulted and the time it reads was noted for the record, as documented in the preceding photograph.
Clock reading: 5:53
